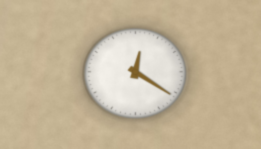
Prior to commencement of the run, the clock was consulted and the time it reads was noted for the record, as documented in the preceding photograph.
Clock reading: 12:21
